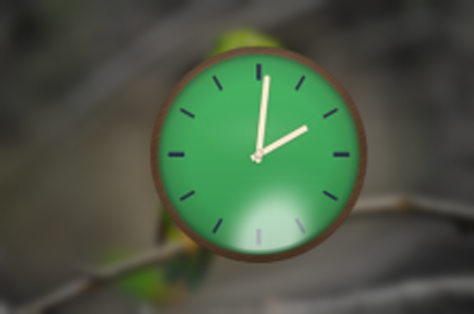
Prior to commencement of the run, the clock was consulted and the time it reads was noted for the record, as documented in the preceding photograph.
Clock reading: 2:01
